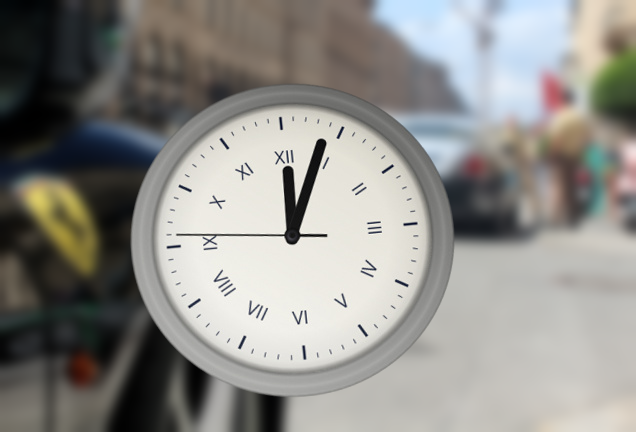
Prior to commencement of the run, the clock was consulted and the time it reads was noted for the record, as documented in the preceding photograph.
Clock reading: 12:03:46
